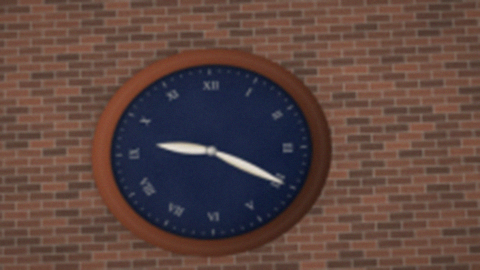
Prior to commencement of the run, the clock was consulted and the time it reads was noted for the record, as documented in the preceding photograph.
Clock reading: 9:20
